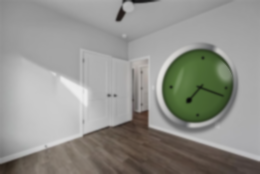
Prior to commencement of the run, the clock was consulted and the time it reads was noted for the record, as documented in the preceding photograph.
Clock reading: 7:18
